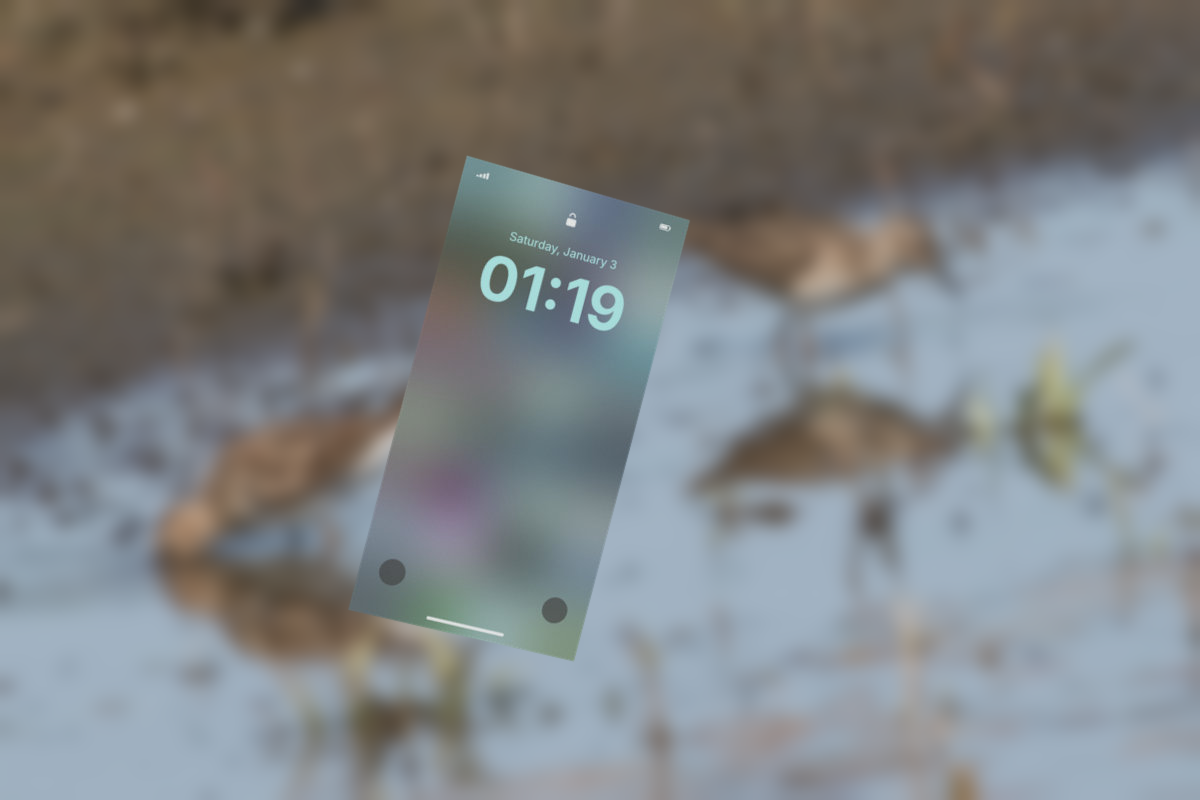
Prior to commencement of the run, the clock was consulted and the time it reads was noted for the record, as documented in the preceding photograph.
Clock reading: 1:19
